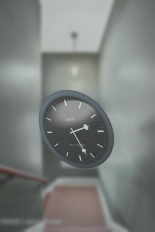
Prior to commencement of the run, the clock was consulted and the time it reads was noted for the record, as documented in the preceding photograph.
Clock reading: 2:27
